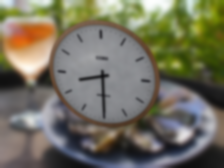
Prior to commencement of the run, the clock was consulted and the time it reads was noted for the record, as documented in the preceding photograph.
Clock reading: 8:30
